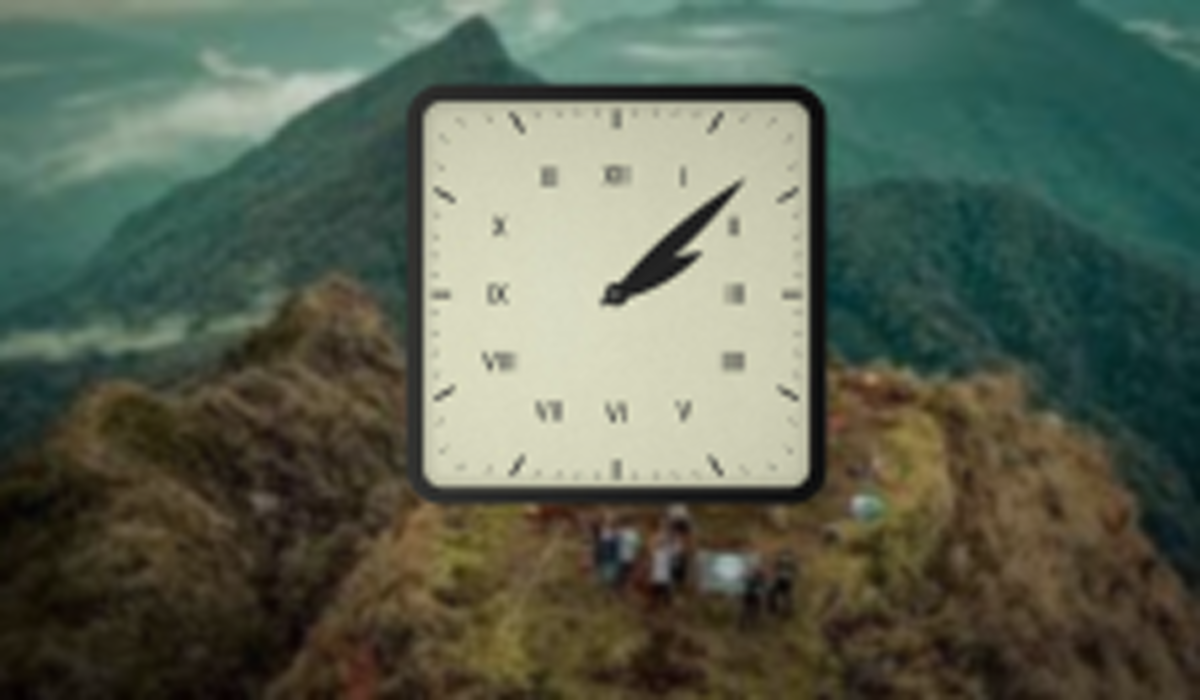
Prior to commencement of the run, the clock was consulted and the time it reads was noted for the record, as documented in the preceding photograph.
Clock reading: 2:08
